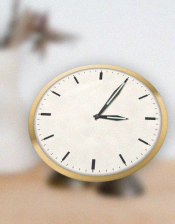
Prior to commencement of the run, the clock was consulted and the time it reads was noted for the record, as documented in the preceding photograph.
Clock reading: 3:05
